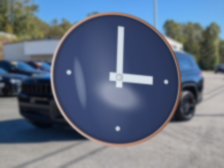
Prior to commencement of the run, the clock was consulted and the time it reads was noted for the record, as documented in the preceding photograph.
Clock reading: 3:00
